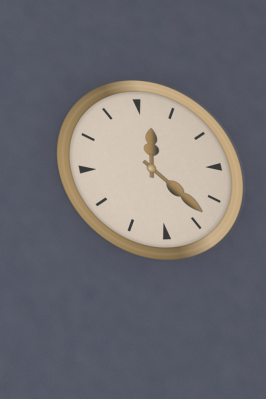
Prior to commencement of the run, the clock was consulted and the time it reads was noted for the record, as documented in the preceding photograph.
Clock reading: 12:23
